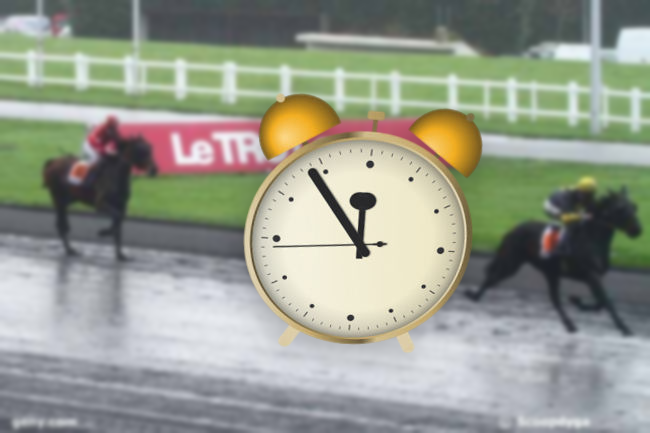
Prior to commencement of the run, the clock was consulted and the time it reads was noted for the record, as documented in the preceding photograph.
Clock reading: 11:53:44
